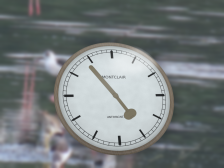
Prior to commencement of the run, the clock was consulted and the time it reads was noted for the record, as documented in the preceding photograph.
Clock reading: 4:54
